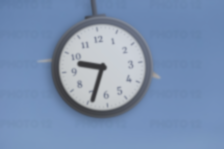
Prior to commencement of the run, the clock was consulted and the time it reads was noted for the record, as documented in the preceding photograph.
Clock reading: 9:34
